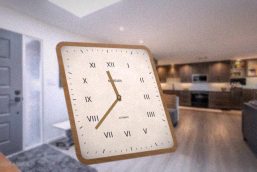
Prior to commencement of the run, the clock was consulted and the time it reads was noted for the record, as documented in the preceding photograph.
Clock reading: 11:38
